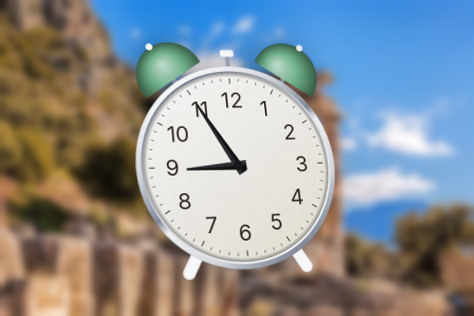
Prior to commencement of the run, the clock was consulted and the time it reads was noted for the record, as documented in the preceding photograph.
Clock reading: 8:55
